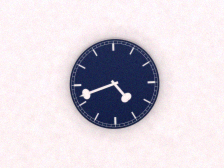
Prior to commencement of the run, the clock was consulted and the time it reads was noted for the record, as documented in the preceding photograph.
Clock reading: 4:42
